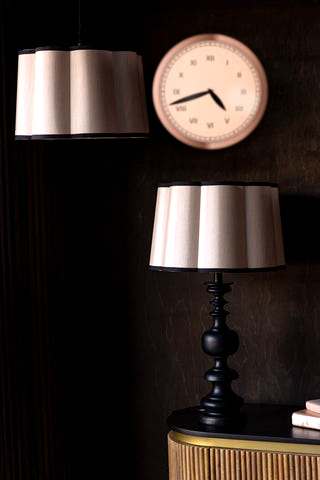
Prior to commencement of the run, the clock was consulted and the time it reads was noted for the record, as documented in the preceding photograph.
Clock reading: 4:42
